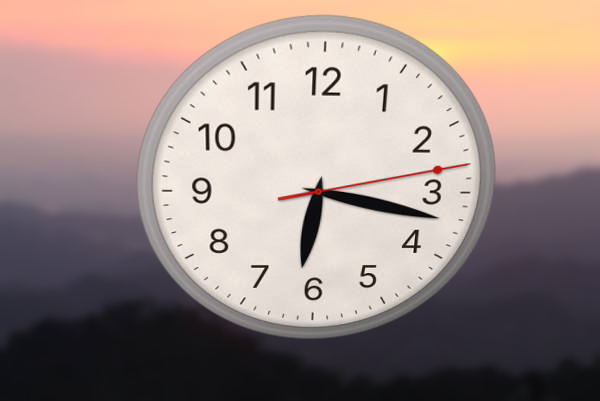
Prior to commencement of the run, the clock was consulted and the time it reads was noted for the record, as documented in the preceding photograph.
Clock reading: 6:17:13
